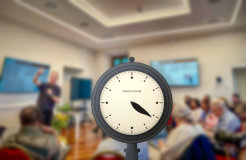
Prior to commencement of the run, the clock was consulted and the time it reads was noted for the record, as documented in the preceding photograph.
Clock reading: 4:21
